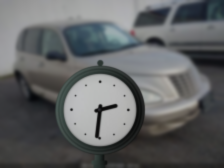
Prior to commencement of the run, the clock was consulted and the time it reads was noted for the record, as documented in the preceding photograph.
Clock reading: 2:31
